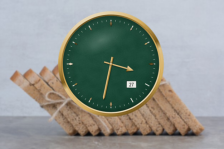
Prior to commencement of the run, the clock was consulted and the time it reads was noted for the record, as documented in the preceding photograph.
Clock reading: 3:32
